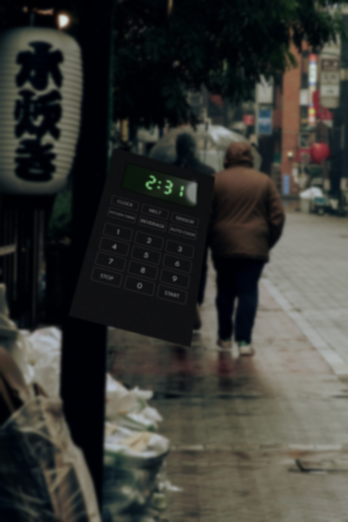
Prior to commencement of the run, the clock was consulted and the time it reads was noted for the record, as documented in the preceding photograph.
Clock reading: 2:31
